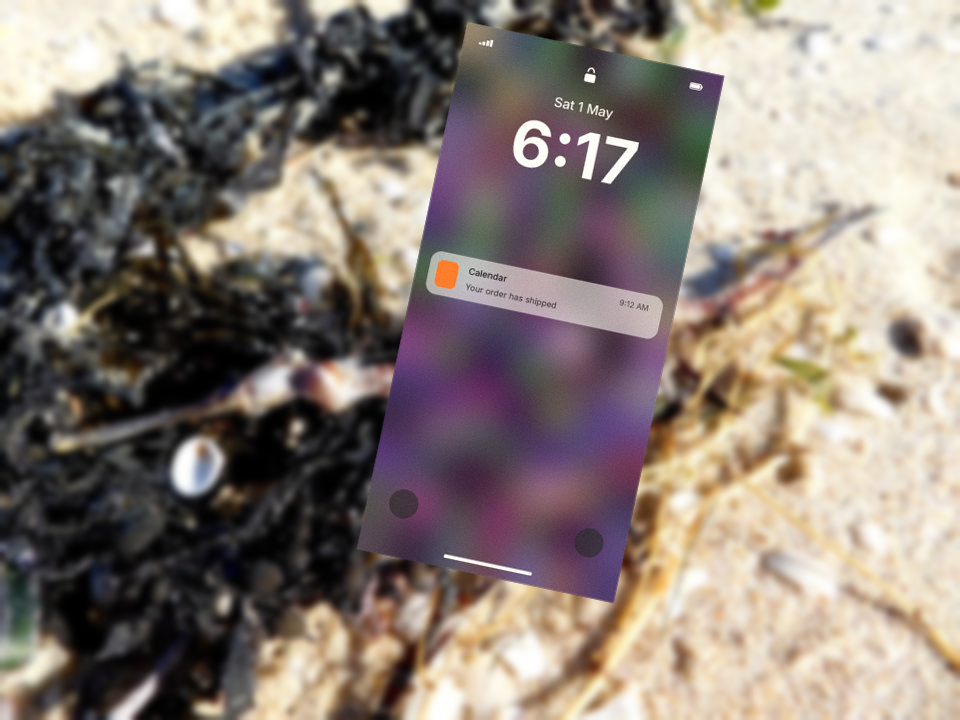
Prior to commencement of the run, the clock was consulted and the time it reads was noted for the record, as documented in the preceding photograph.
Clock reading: 6:17
